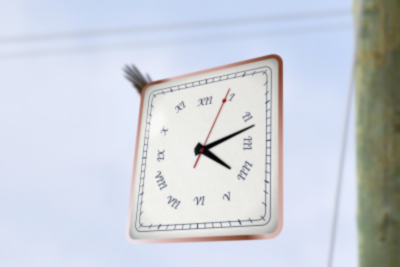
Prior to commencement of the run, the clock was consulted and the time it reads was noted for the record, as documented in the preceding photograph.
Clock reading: 4:12:04
